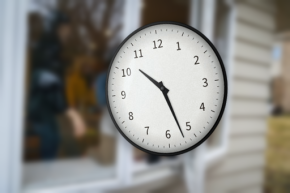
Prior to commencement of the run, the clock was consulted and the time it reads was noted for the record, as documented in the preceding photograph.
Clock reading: 10:27
